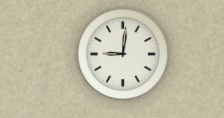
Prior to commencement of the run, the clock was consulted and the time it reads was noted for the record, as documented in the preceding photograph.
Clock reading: 9:01
